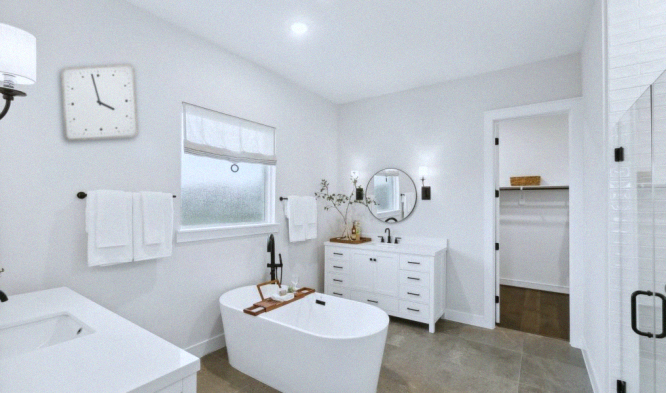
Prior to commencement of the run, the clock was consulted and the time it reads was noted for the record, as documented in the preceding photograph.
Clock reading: 3:58
